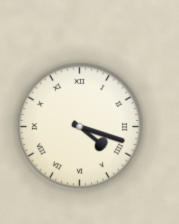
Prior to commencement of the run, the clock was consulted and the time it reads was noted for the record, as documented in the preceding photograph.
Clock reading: 4:18
